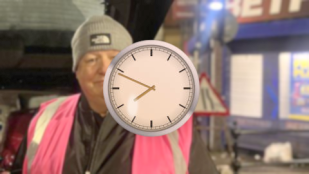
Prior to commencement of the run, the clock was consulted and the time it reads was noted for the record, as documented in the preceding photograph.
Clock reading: 7:49
